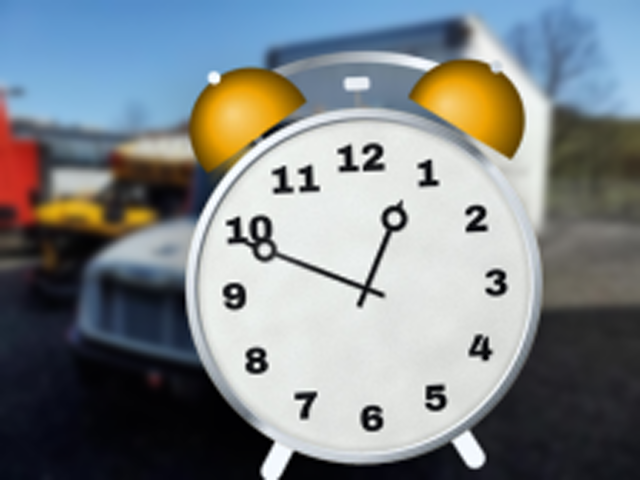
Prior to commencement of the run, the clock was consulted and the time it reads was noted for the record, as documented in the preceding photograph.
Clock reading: 12:49
